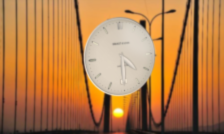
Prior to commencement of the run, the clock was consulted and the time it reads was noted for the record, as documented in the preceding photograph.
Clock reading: 4:30
